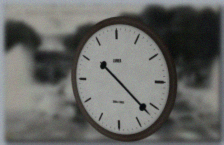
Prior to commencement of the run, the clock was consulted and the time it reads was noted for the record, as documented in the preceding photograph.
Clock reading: 10:22
